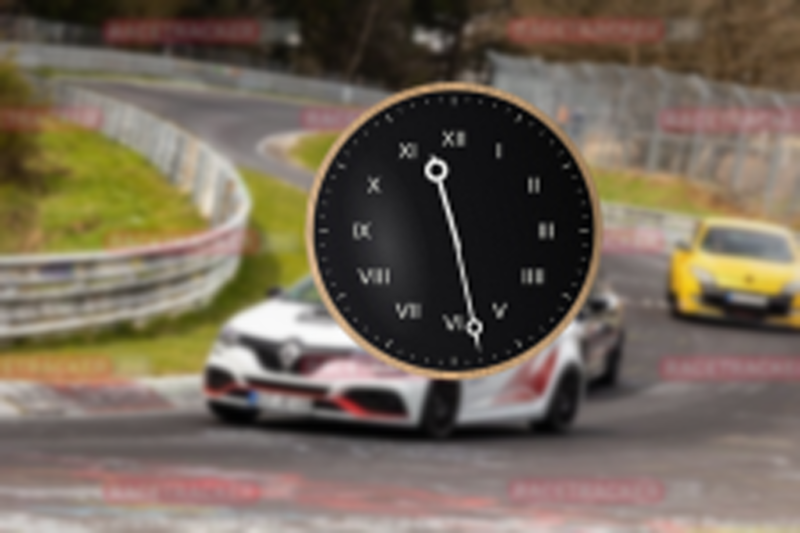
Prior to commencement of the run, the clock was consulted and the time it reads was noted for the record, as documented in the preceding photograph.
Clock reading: 11:28
